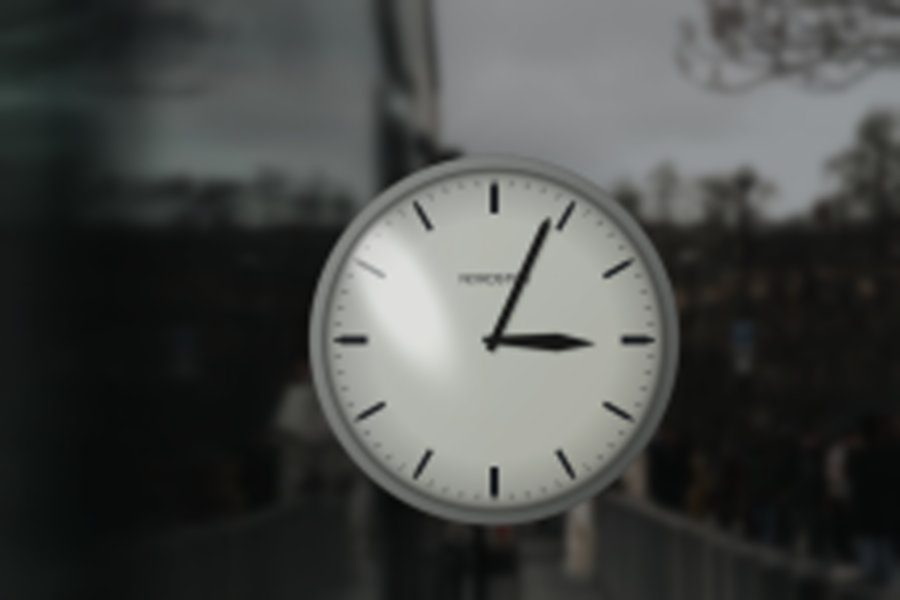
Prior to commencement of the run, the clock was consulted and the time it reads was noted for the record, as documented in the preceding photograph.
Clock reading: 3:04
